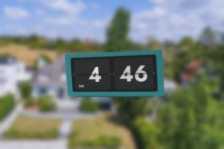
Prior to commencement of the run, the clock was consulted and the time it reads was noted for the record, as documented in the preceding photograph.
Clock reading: 4:46
